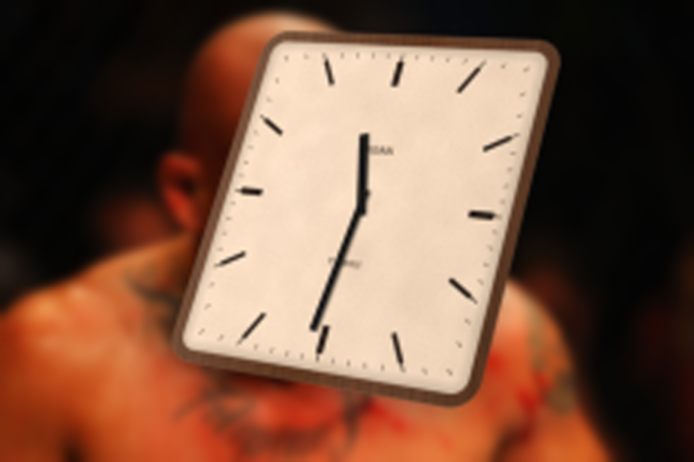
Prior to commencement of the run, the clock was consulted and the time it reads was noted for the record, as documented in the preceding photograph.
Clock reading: 11:31
